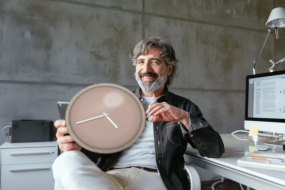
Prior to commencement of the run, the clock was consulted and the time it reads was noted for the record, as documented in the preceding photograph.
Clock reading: 4:42
